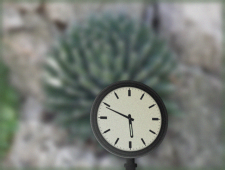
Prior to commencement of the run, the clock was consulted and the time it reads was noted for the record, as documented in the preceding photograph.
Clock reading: 5:49
